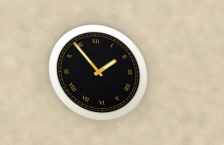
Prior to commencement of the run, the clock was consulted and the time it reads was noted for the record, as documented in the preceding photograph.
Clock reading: 1:54
